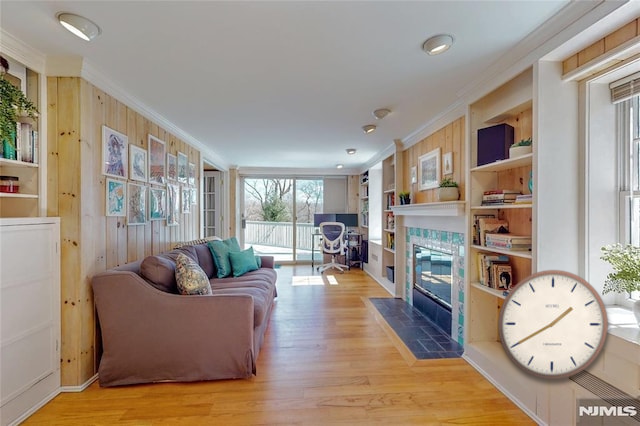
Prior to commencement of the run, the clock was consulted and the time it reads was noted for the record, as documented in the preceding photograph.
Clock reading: 1:40
